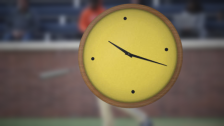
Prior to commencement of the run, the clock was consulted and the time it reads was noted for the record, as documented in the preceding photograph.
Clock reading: 10:19
